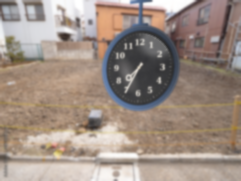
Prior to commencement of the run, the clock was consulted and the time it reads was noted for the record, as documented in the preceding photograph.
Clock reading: 7:35
